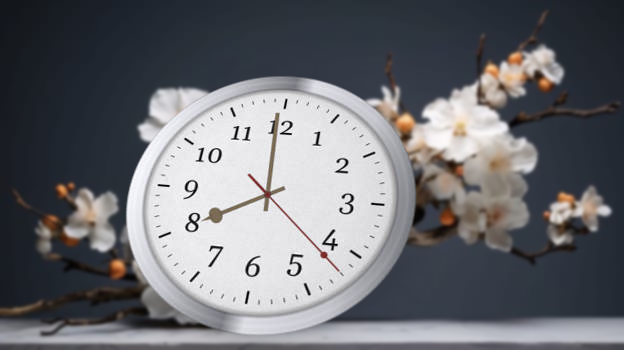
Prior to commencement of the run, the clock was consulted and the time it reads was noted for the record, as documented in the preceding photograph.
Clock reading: 7:59:22
